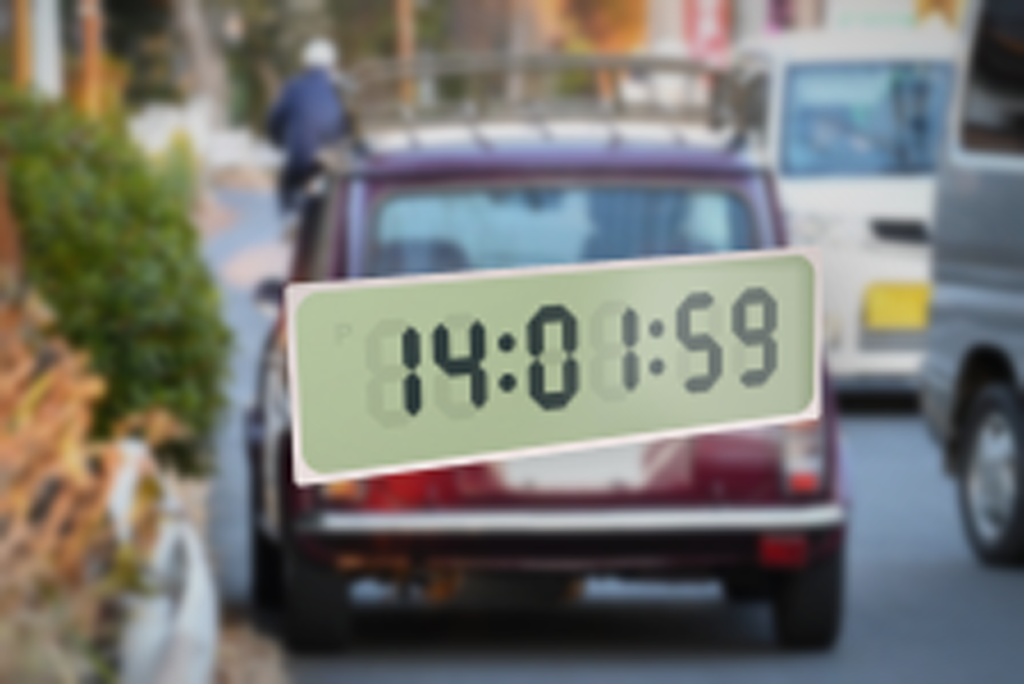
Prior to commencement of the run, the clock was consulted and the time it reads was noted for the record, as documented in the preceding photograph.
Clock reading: 14:01:59
